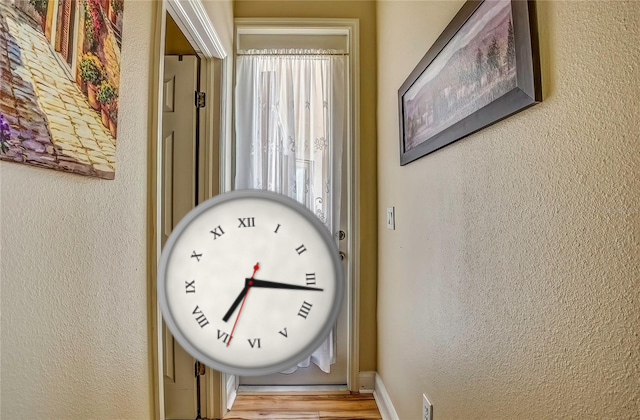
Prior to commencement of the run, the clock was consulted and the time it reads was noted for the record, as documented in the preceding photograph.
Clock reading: 7:16:34
